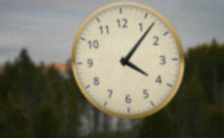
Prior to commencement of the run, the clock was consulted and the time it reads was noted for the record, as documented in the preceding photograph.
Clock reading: 4:07
